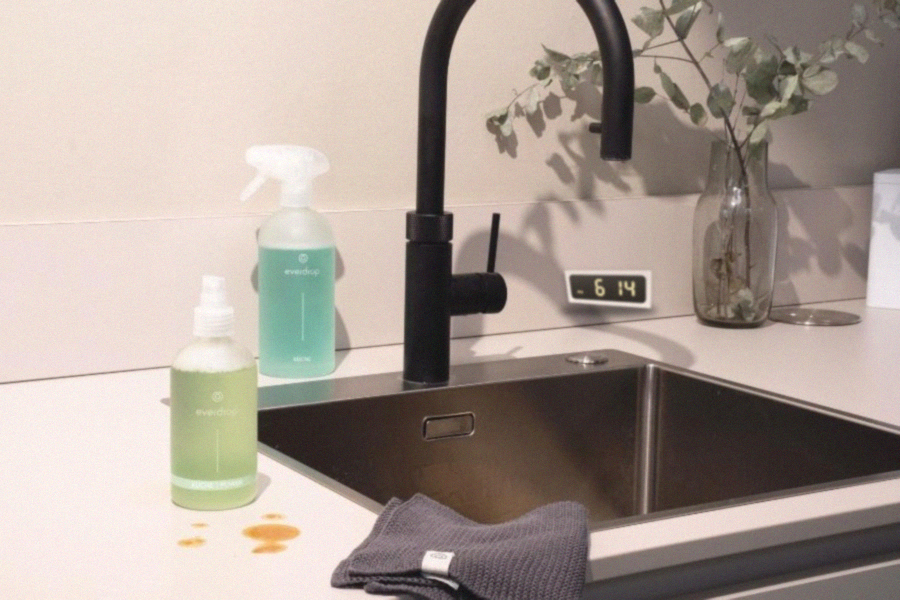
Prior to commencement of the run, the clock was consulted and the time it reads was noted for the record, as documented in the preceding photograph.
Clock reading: 6:14
